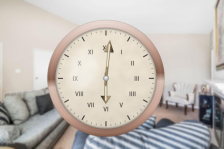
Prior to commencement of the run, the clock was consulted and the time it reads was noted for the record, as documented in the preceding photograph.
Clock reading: 6:01
